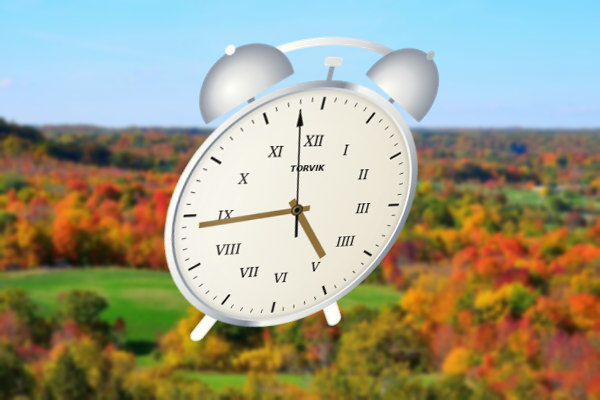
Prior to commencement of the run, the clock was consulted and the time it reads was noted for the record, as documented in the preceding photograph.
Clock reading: 4:43:58
